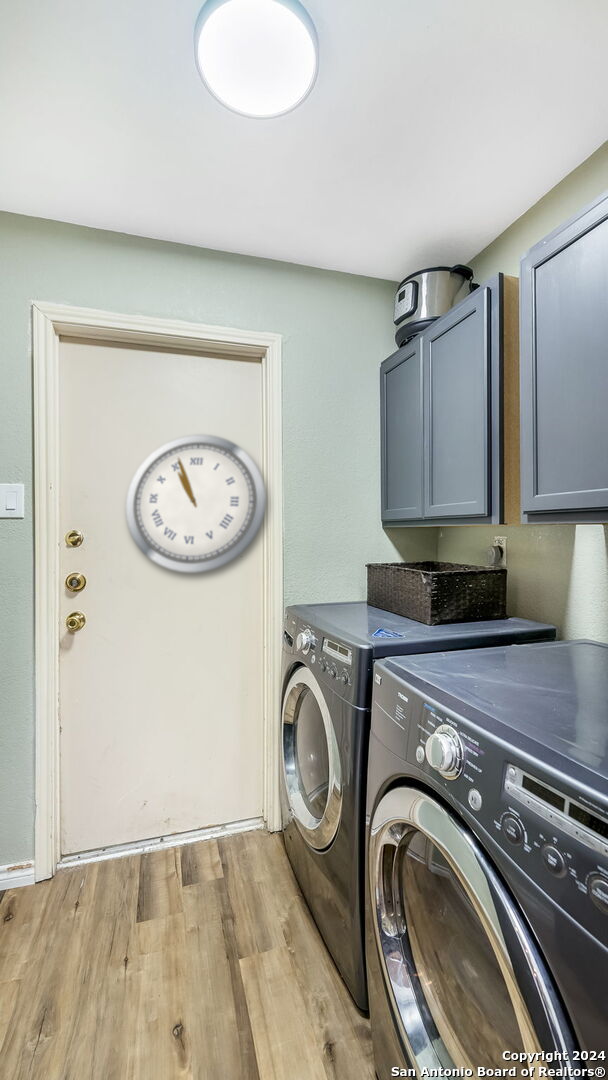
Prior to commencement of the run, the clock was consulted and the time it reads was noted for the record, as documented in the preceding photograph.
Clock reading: 10:56
